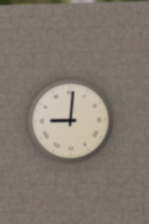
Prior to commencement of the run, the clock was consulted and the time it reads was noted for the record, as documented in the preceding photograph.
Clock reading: 9:01
